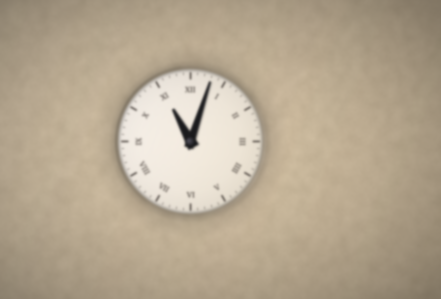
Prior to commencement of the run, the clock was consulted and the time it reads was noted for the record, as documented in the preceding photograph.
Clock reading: 11:03
